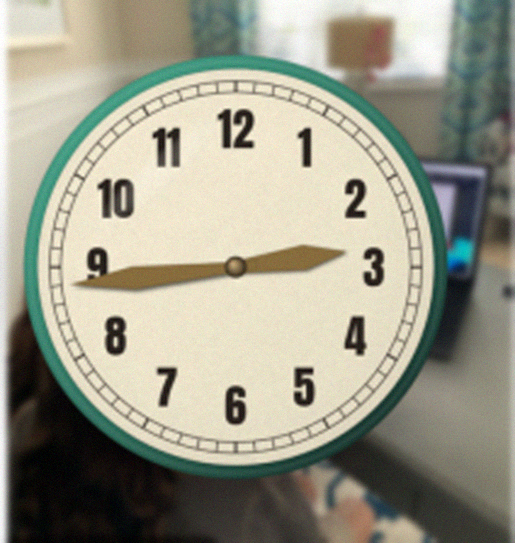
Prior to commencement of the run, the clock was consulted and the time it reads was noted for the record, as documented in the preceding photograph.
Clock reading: 2:44
